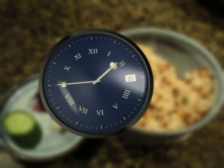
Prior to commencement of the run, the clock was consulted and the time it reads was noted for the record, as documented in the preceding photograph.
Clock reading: 1:45
